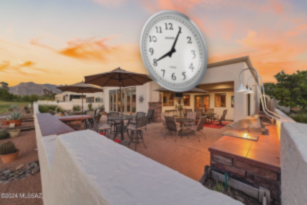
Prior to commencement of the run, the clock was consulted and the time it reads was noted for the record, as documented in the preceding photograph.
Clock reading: 8:05
